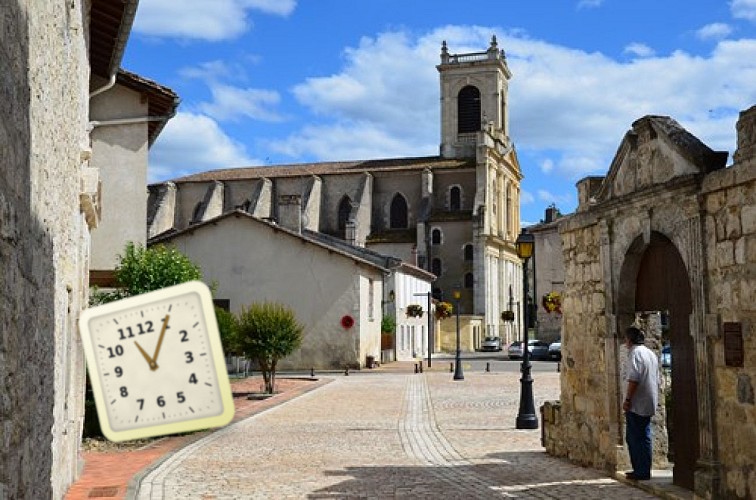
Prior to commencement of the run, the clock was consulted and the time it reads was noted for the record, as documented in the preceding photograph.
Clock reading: 11:05
